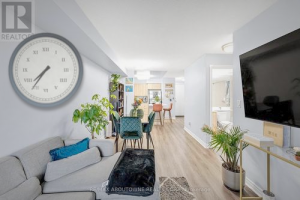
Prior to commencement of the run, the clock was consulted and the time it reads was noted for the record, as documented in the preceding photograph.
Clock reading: 7:36
